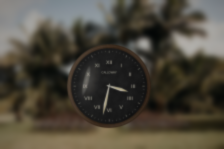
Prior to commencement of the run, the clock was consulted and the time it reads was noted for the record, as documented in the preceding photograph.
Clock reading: 3:32
